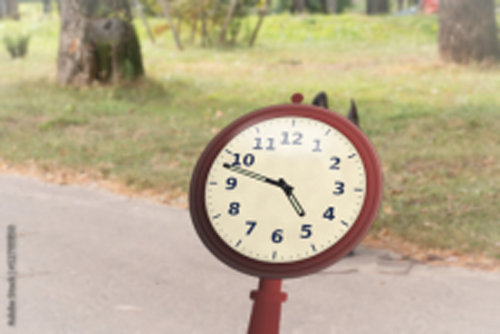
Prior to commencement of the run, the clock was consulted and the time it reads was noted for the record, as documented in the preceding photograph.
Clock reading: 4:48
